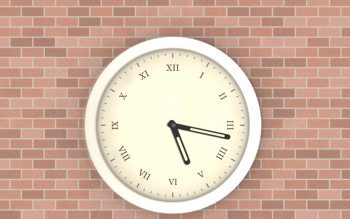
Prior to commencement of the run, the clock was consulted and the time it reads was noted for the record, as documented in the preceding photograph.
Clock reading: 5:17
